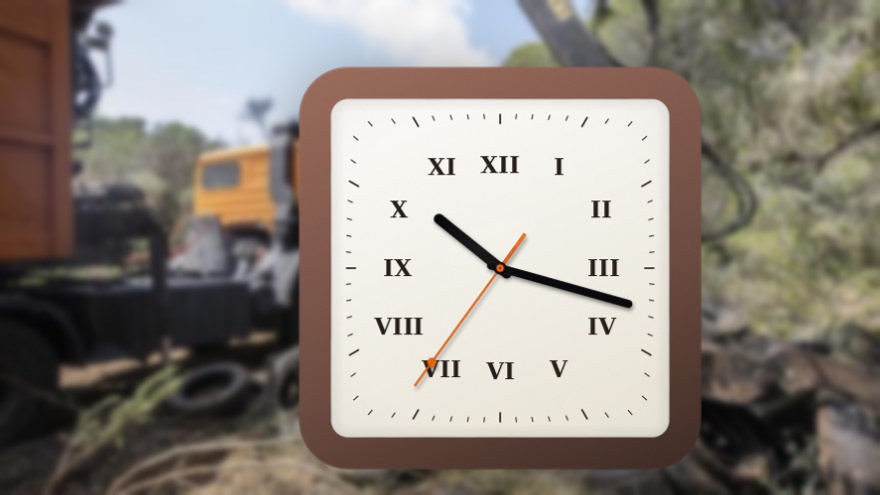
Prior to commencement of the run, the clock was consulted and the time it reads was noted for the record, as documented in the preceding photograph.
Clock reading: 10:17:36
